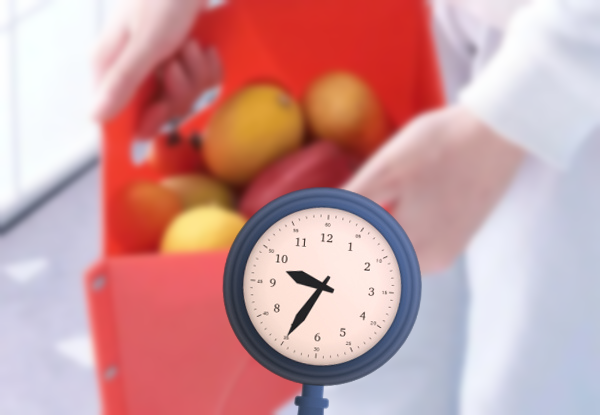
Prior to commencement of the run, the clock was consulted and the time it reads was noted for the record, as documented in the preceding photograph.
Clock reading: 9:35
